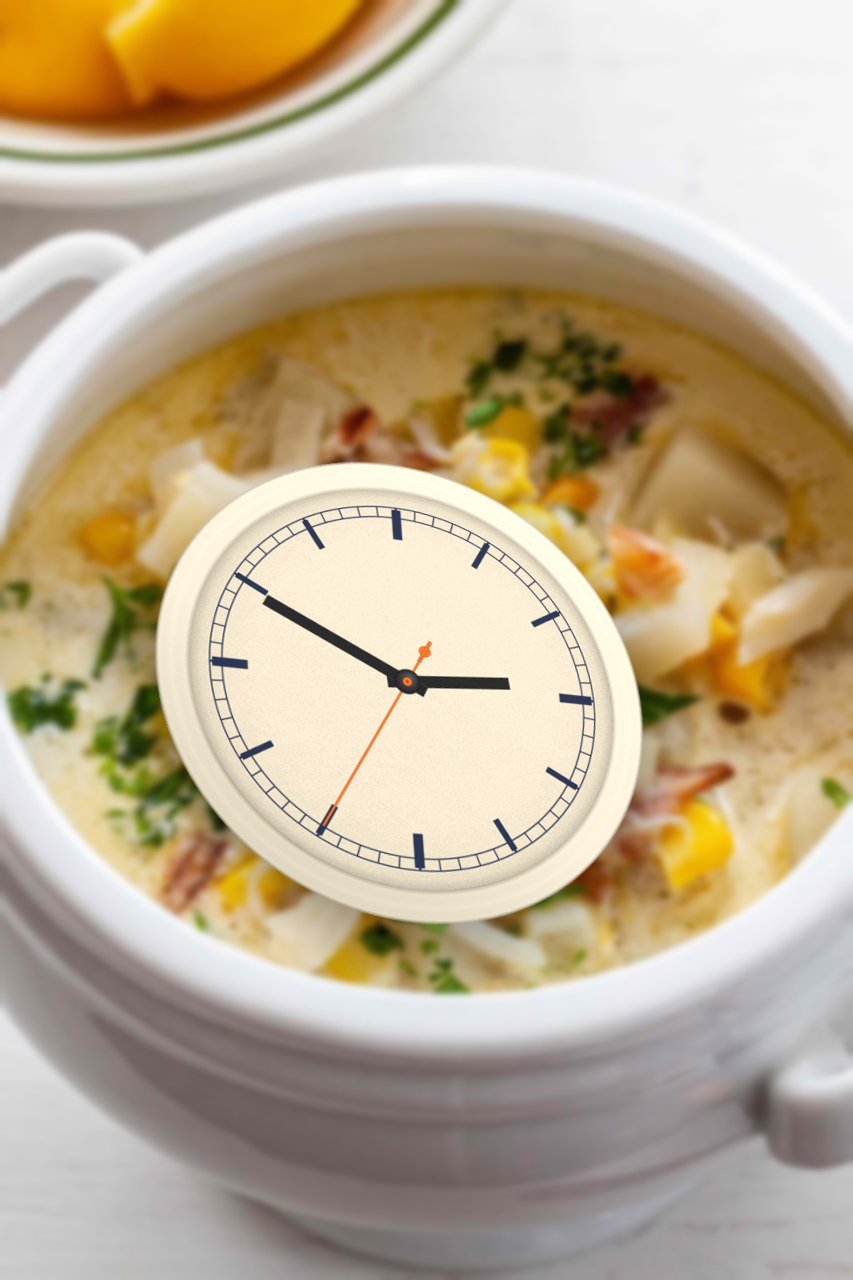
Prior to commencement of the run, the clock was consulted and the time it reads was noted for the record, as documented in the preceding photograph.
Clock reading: 2:49:35
